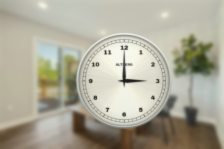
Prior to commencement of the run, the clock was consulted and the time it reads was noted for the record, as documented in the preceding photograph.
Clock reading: 3:00
